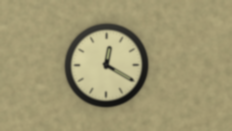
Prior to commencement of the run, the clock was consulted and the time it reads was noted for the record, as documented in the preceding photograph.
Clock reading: 12:20
